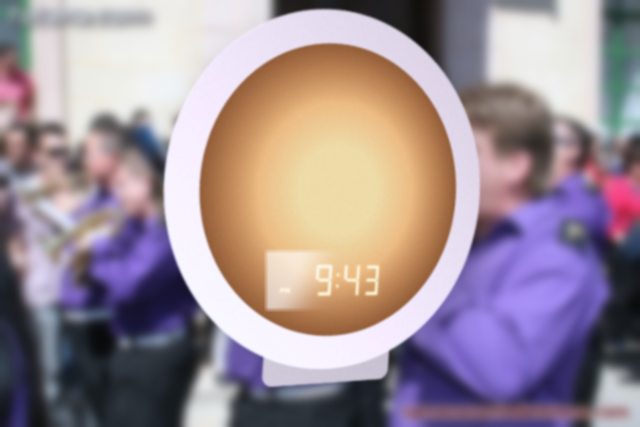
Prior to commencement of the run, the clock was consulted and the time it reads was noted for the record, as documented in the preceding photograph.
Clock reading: 9:43
